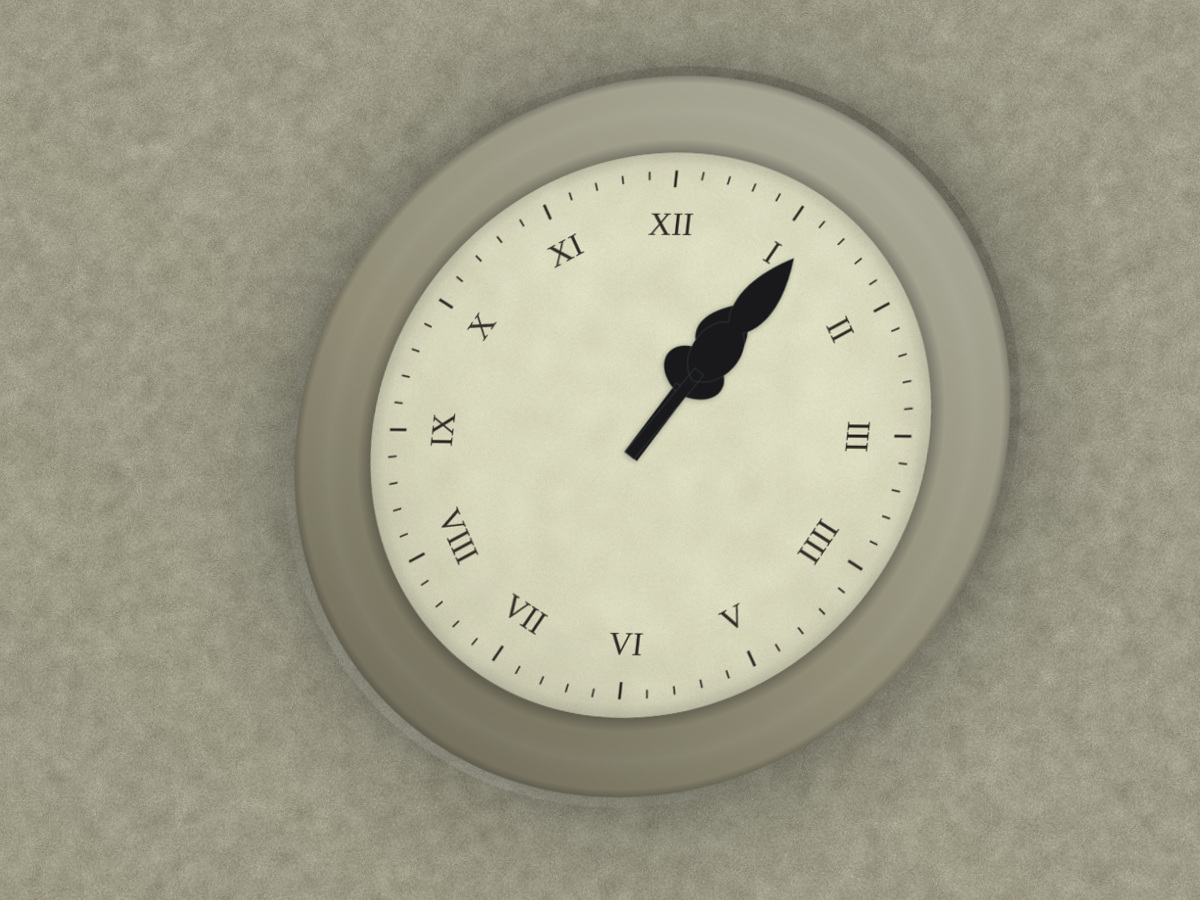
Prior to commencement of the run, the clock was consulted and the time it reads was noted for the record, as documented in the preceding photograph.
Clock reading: 1:06
